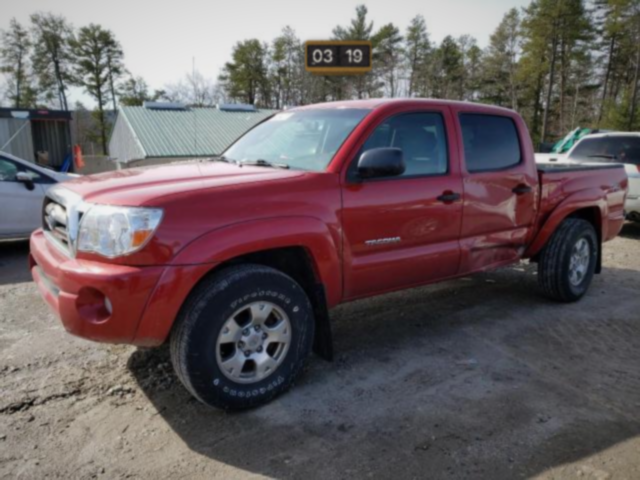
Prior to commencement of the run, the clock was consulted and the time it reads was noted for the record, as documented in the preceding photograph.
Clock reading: 3:19
